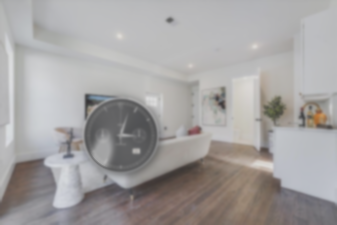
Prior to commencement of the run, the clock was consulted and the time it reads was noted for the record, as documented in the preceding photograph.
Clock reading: 3:03
